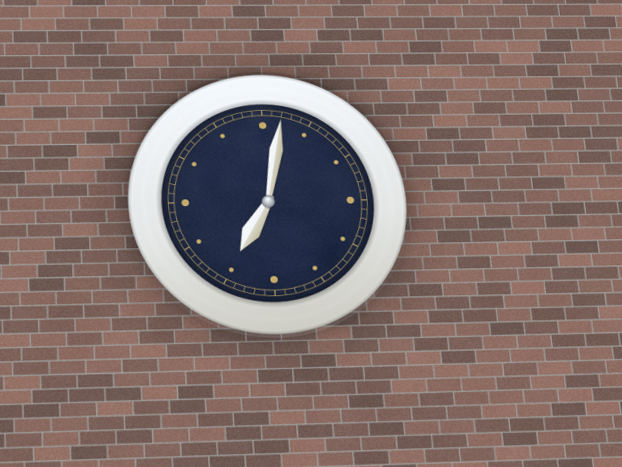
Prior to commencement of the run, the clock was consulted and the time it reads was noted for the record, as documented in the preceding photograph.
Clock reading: 7:02
